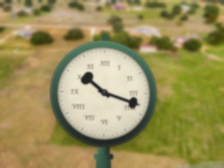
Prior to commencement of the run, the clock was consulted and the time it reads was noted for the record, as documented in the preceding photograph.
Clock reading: 10:18
